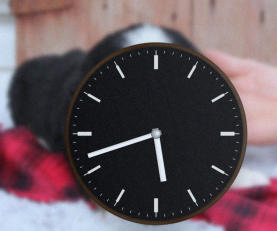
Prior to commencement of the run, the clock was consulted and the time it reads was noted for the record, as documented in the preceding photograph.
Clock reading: 5:42
